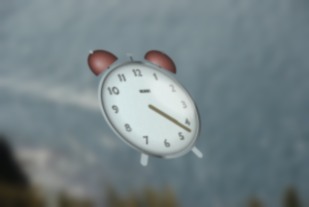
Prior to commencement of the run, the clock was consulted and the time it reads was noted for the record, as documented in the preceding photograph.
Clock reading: 4:22
